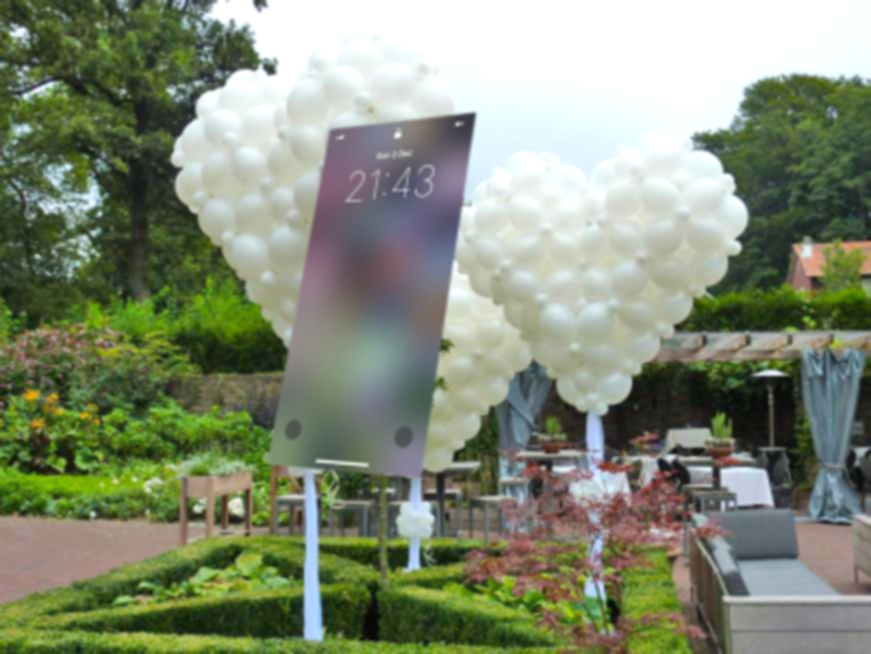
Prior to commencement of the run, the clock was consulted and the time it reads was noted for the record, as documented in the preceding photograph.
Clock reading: 21:43
